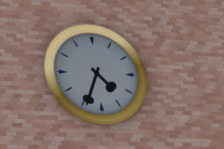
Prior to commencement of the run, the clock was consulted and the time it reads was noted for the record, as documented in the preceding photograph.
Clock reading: 4:34
